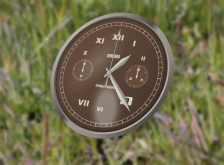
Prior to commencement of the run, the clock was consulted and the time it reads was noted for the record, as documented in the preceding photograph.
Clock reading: 1:23
